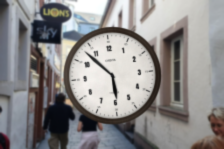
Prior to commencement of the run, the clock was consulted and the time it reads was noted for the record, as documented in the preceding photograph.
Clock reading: 5:53
